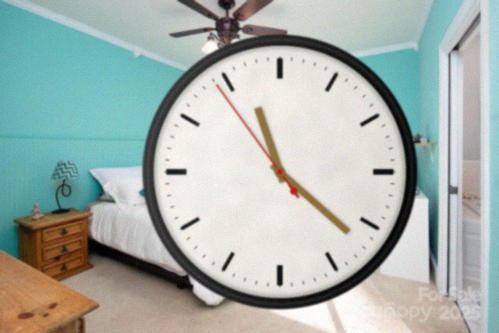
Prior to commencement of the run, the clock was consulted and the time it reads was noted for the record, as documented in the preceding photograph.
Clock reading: 11:21:54
